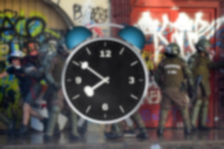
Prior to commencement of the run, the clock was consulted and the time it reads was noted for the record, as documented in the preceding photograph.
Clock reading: 7:51
